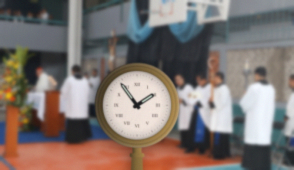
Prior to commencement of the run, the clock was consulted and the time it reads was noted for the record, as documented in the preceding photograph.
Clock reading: 1:54
